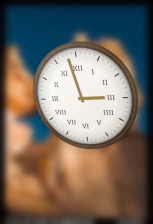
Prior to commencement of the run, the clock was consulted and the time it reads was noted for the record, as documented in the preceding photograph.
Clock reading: 2:58
